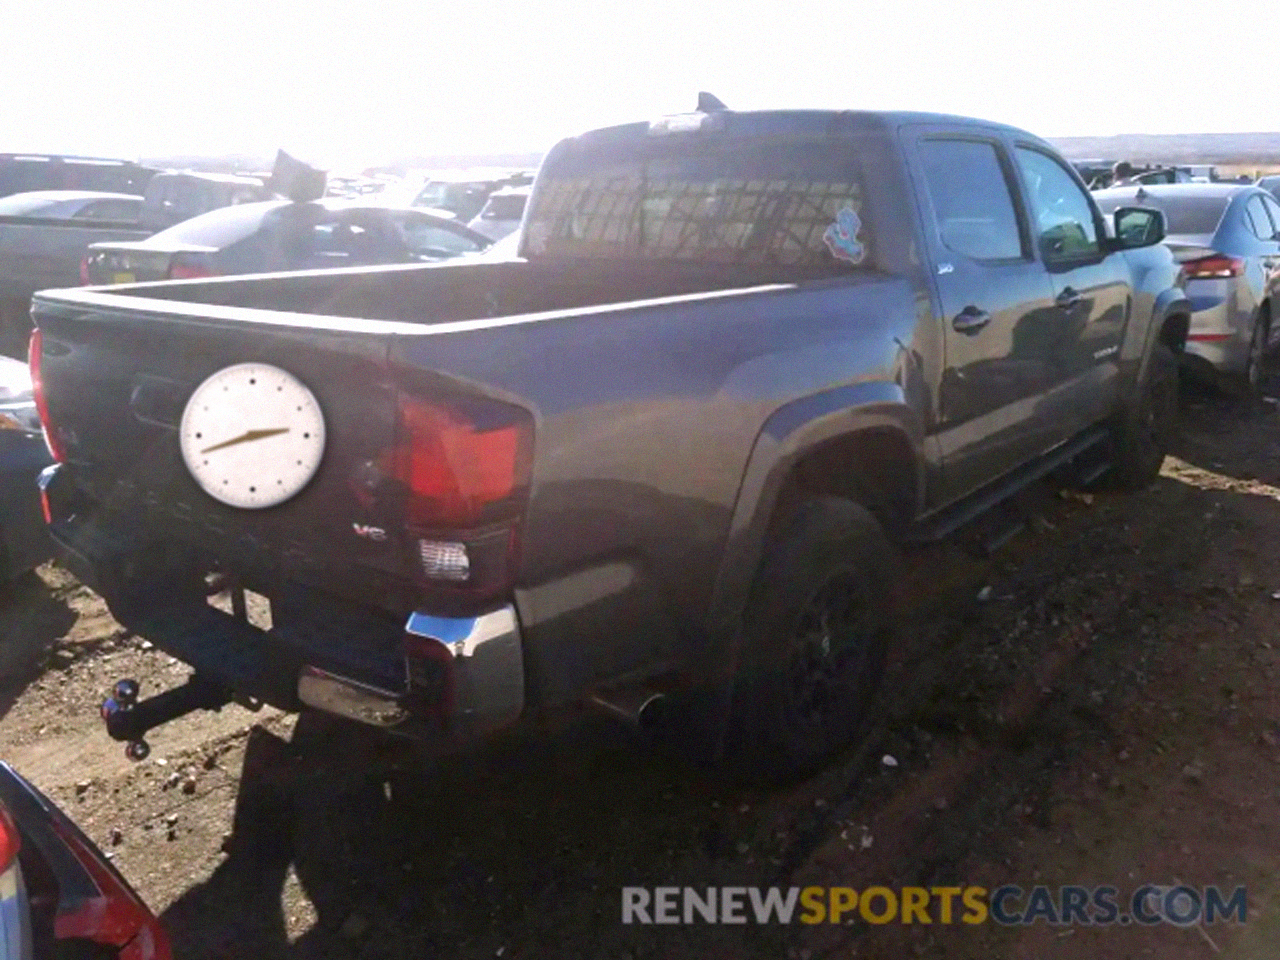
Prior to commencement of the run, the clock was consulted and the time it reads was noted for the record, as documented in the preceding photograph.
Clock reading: 2:42
